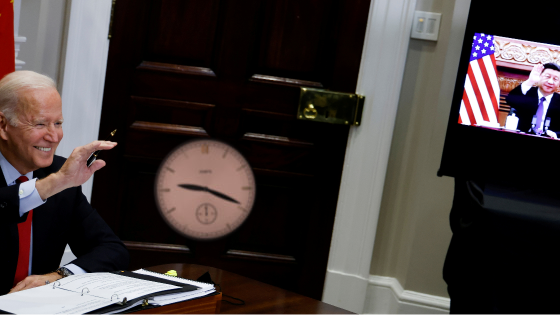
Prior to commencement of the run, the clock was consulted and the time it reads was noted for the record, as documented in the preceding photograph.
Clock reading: 9:19
